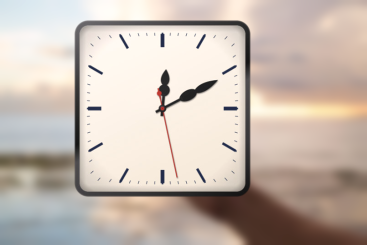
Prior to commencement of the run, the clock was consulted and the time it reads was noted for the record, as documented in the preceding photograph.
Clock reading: 12:10:28
